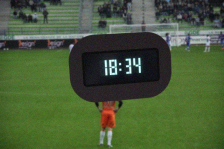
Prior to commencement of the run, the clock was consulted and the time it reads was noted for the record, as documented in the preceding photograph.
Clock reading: 18:34
